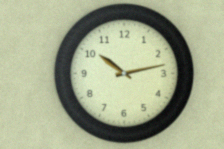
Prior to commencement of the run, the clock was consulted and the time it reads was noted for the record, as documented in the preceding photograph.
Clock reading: 10:13
